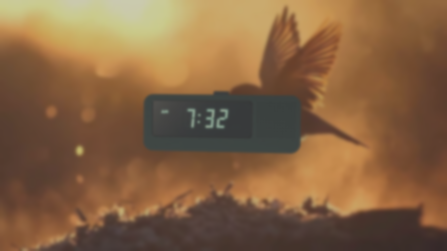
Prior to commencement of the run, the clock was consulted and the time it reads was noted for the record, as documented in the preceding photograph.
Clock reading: 7:32
